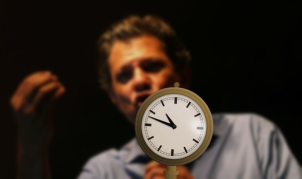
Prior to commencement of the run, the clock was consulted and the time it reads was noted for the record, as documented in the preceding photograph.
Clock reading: 10:48
